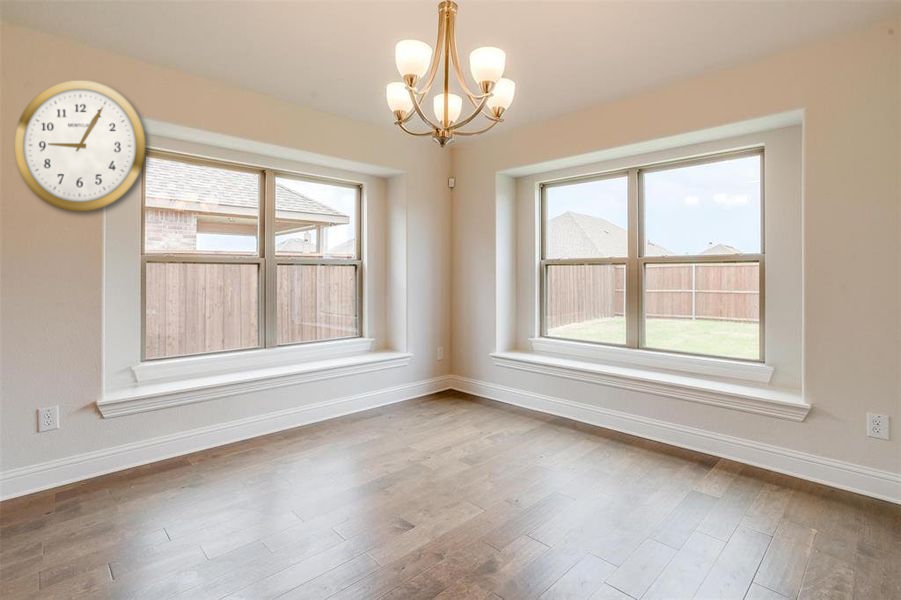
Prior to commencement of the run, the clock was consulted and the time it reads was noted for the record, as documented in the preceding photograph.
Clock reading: 9:05
